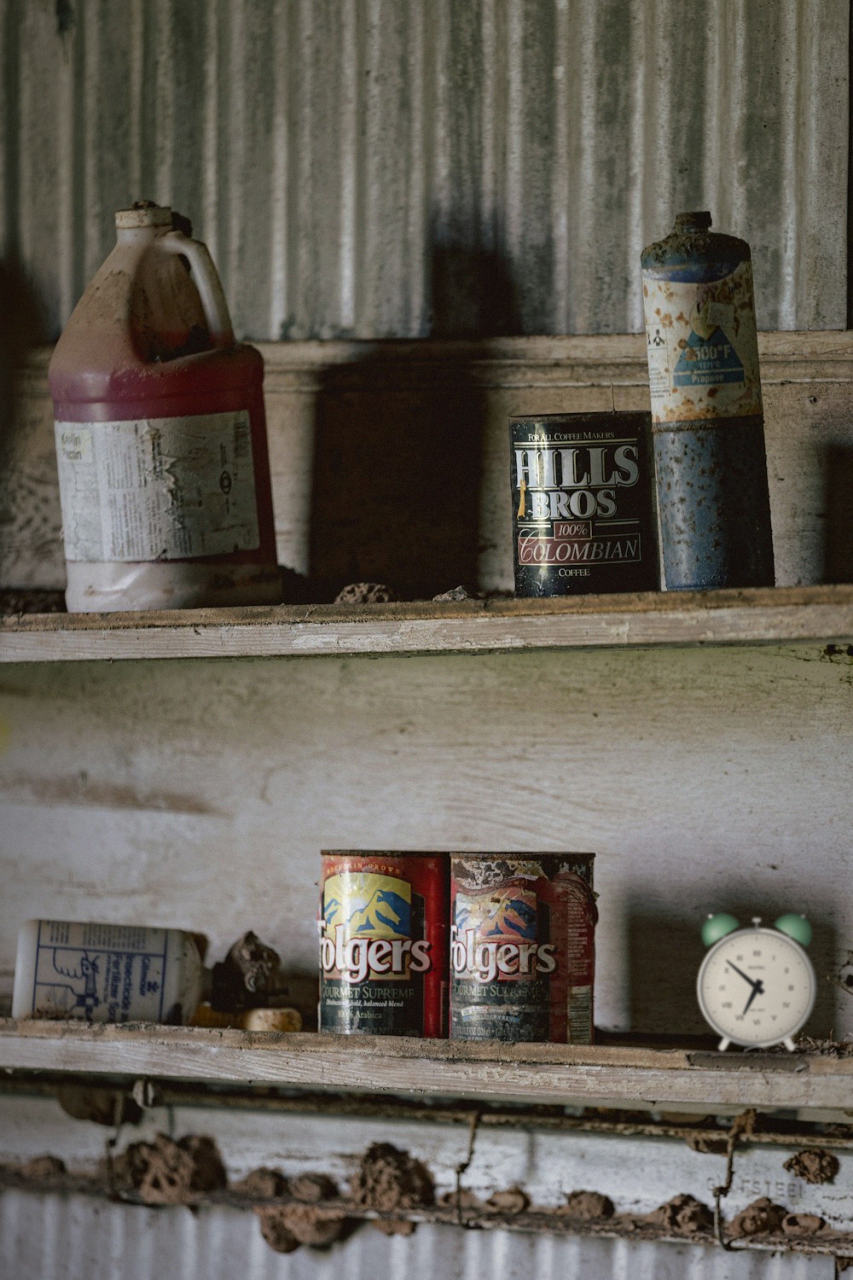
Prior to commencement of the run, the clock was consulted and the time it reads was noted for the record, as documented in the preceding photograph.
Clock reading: 6:52
